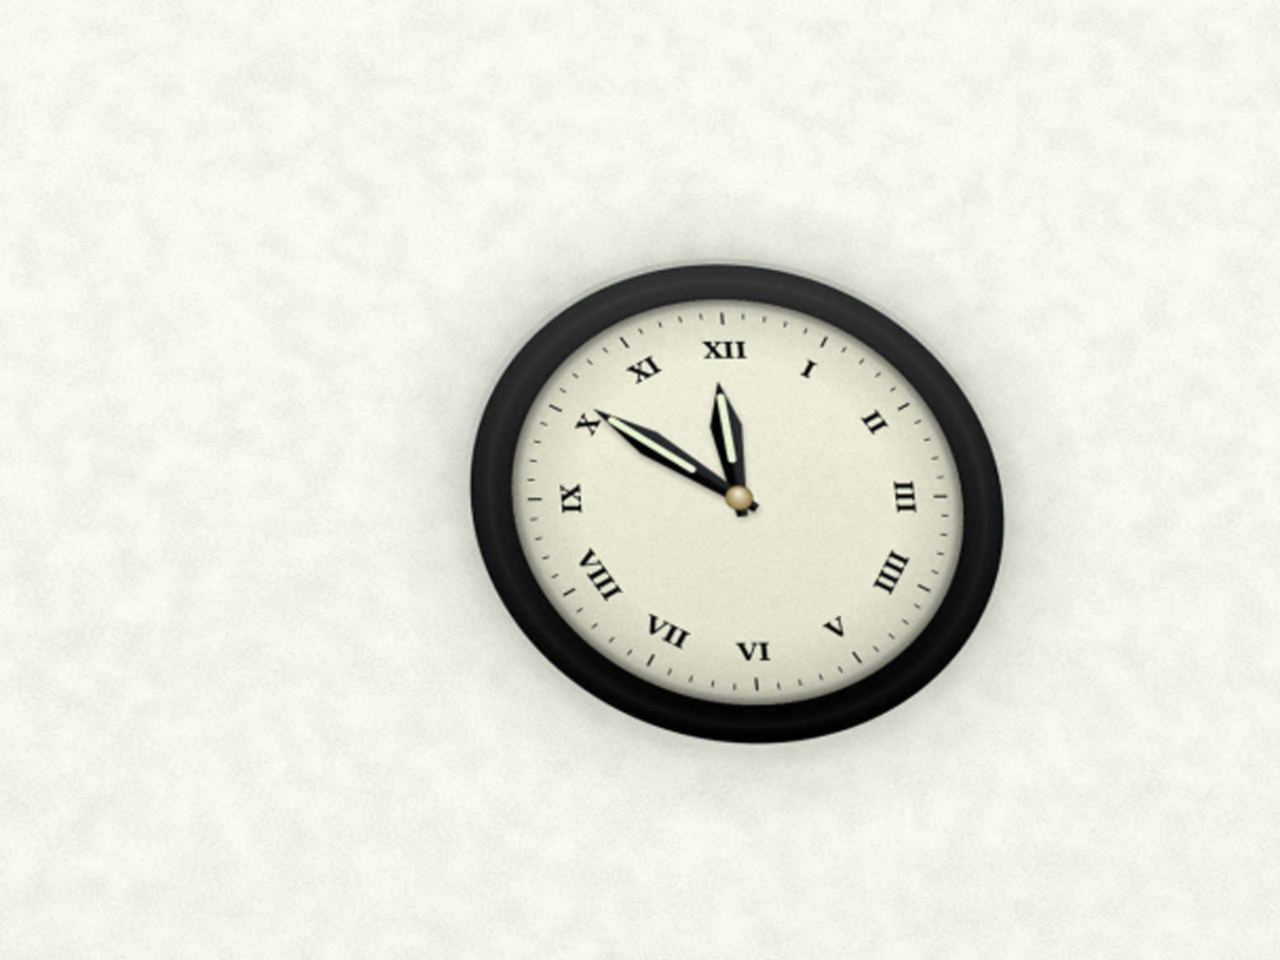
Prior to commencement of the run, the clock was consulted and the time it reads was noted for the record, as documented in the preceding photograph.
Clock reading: 11:51
